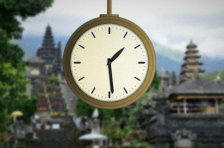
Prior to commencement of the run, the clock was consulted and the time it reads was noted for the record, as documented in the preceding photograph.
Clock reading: 1:29
